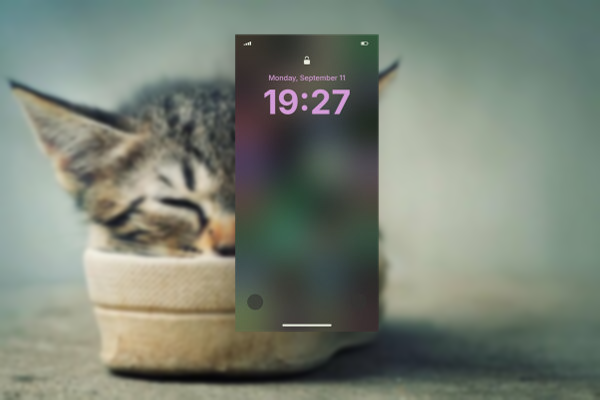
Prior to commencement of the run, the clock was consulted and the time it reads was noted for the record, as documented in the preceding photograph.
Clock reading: 19:27
